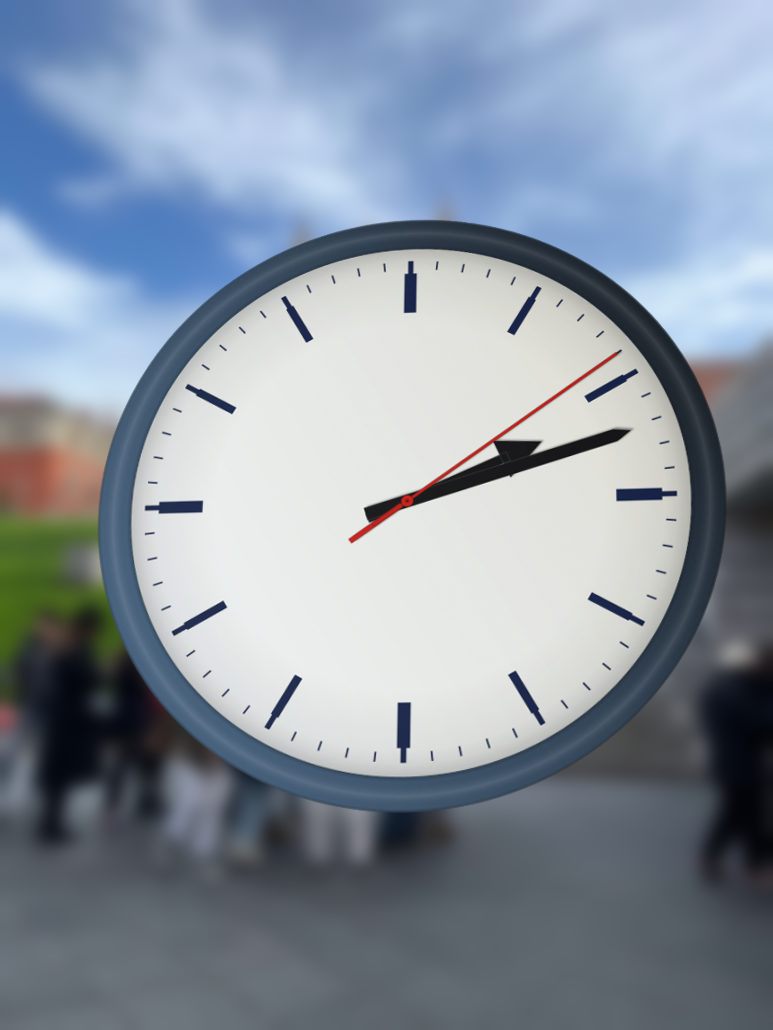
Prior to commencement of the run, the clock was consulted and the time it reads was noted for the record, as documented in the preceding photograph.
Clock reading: 2:12:09
